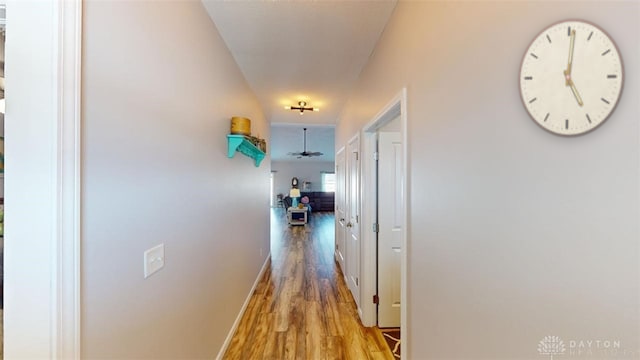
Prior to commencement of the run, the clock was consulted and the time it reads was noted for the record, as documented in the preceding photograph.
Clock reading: 5:01
